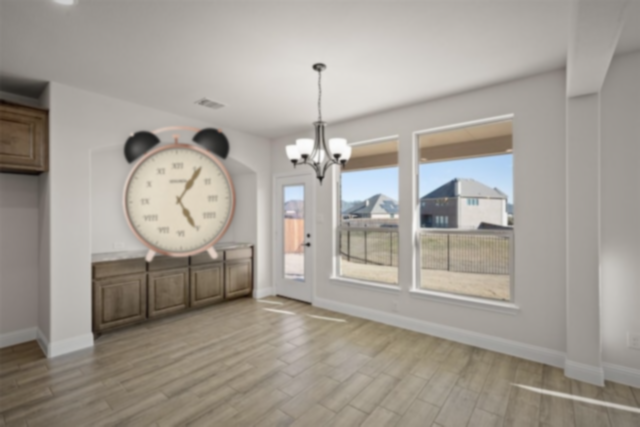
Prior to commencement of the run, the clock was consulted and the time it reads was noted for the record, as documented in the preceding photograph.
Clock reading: 5:06
